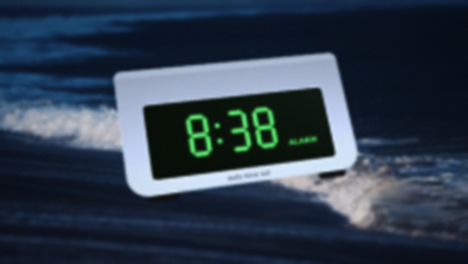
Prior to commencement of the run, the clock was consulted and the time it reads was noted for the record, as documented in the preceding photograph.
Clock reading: 8:38
